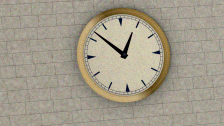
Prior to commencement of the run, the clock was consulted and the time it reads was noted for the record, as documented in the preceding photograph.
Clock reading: 12:52
